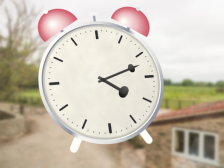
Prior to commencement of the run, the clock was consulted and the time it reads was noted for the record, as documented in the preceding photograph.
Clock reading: 4:12
